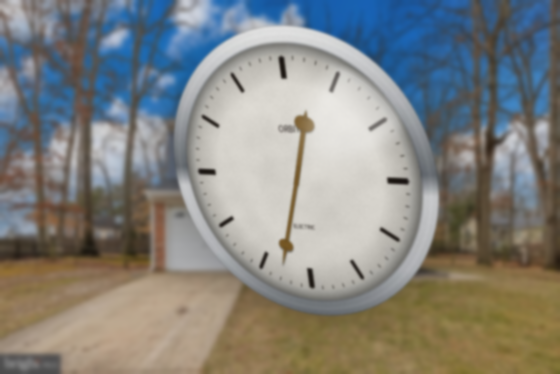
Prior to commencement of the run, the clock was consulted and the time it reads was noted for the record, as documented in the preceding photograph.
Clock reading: 12:33
